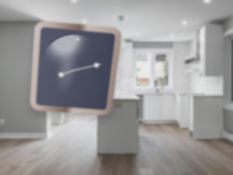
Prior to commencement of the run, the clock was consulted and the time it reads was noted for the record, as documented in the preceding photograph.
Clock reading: 8:12
